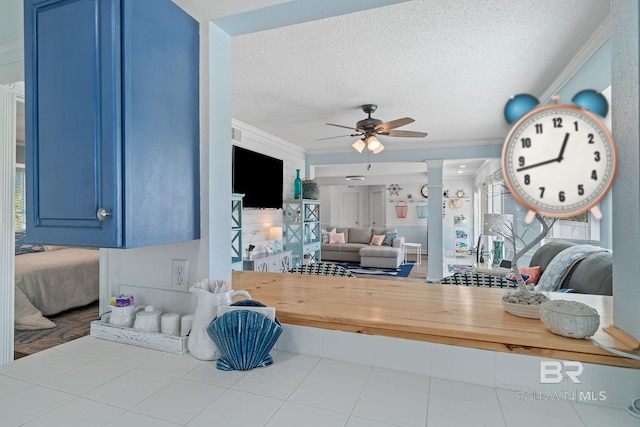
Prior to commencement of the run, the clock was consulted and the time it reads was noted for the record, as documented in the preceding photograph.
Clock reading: 12:43
